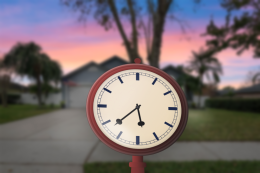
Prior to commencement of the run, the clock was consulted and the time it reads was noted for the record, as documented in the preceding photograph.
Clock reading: 5:38
